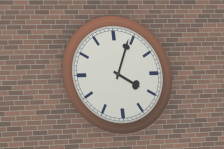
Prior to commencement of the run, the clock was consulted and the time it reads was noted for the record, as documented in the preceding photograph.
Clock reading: 4:04
